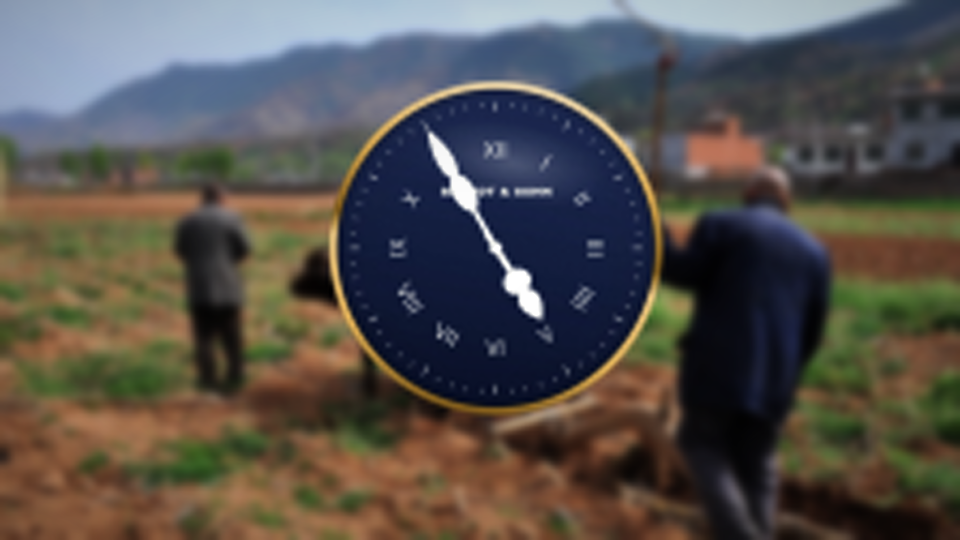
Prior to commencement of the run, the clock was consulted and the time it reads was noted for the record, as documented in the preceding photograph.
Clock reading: 4:55
